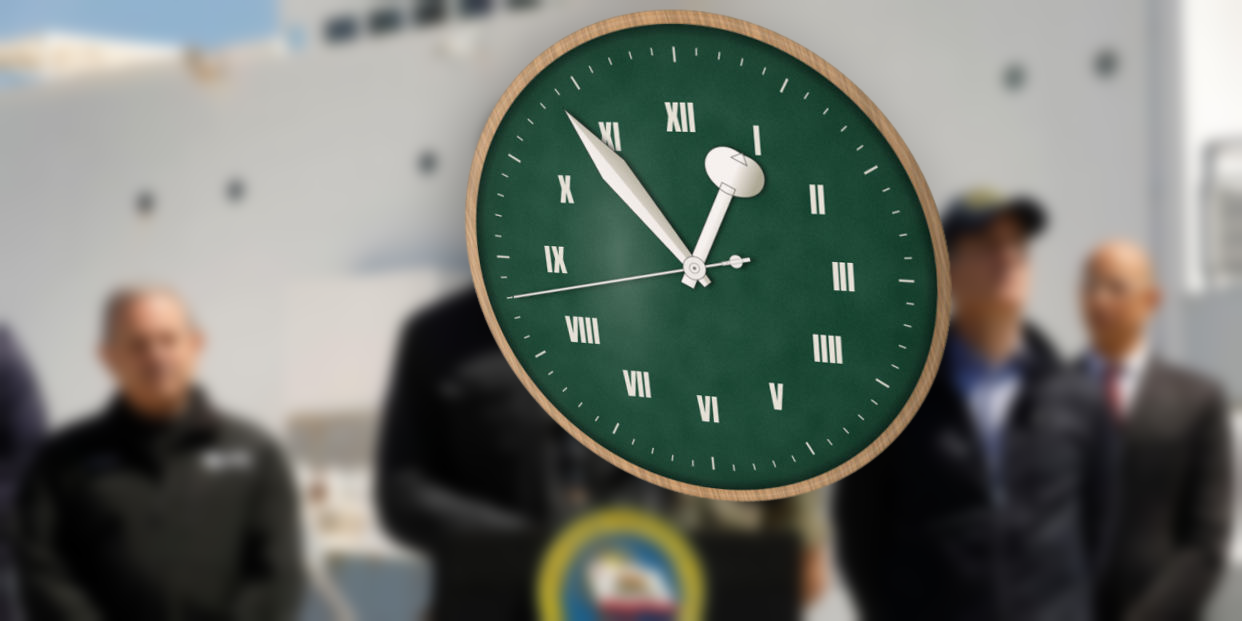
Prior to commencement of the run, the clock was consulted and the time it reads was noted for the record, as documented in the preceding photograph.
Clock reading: 12:53:43
